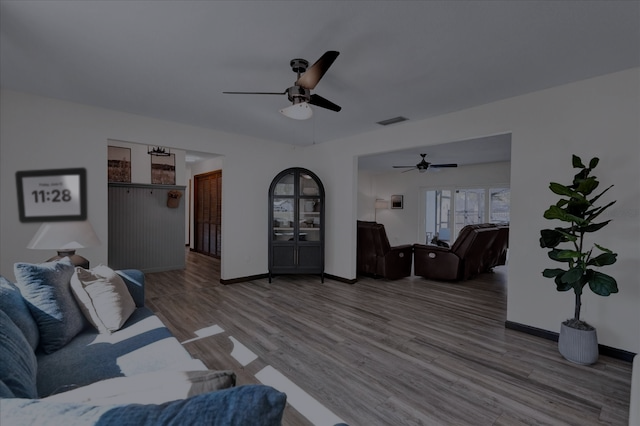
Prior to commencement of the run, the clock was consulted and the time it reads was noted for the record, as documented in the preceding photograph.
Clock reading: 11:28
